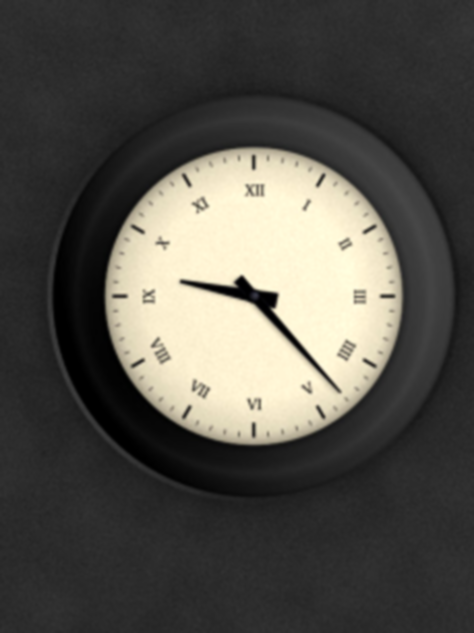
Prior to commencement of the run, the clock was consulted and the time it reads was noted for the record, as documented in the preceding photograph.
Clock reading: 9:23
